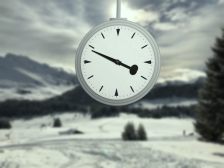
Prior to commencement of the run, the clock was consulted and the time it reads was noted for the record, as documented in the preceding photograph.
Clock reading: 3:49
